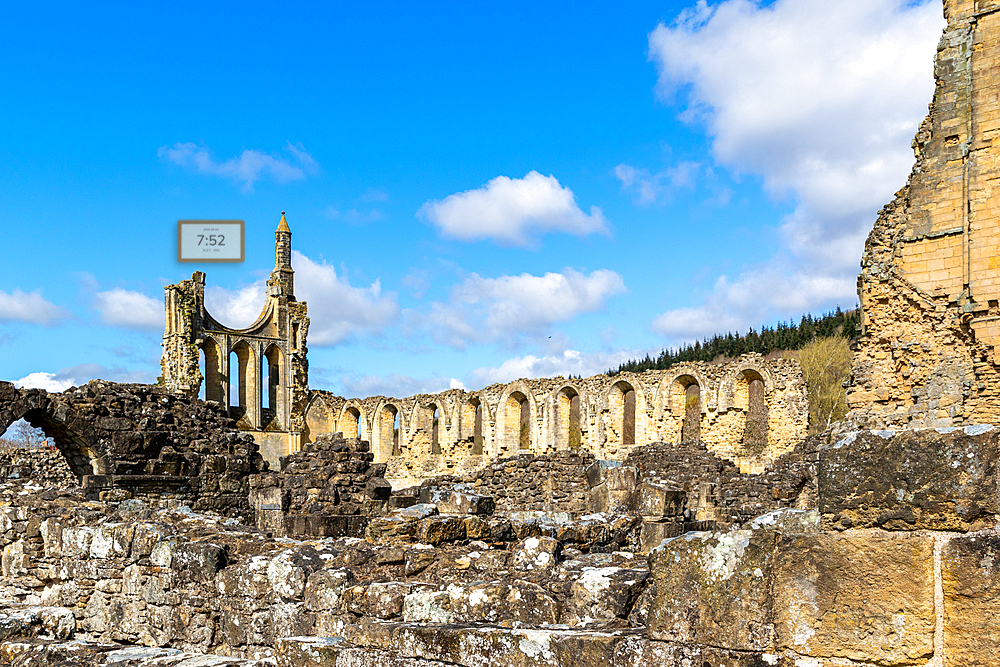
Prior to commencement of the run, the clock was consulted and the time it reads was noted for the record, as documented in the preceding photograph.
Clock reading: 7:52
